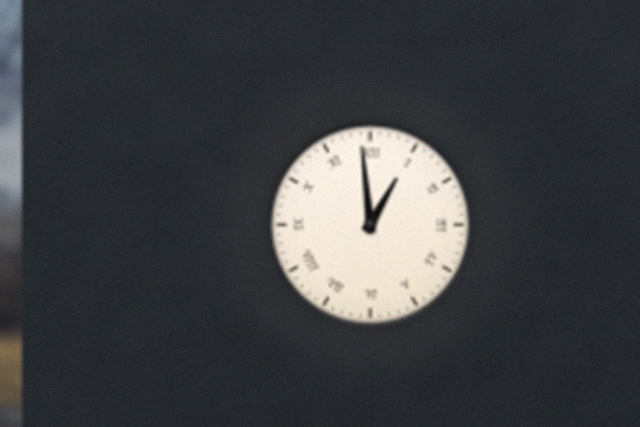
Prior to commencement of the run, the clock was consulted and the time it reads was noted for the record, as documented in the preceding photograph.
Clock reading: 12:59
